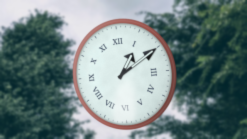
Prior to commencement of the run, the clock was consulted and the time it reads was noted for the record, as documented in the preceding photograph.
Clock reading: 1:10
